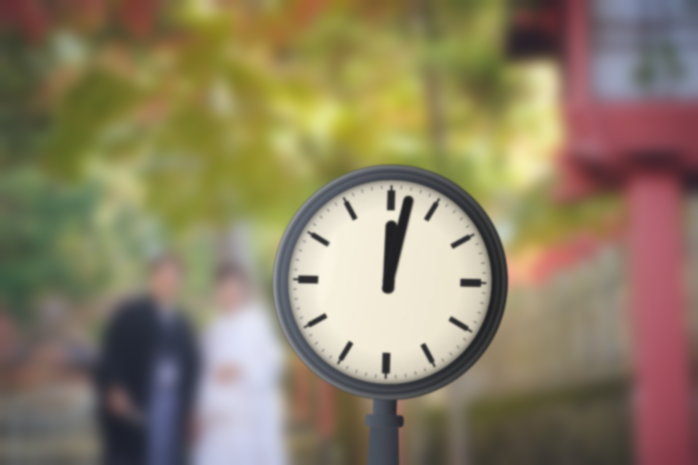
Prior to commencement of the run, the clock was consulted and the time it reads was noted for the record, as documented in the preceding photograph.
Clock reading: 12:02
